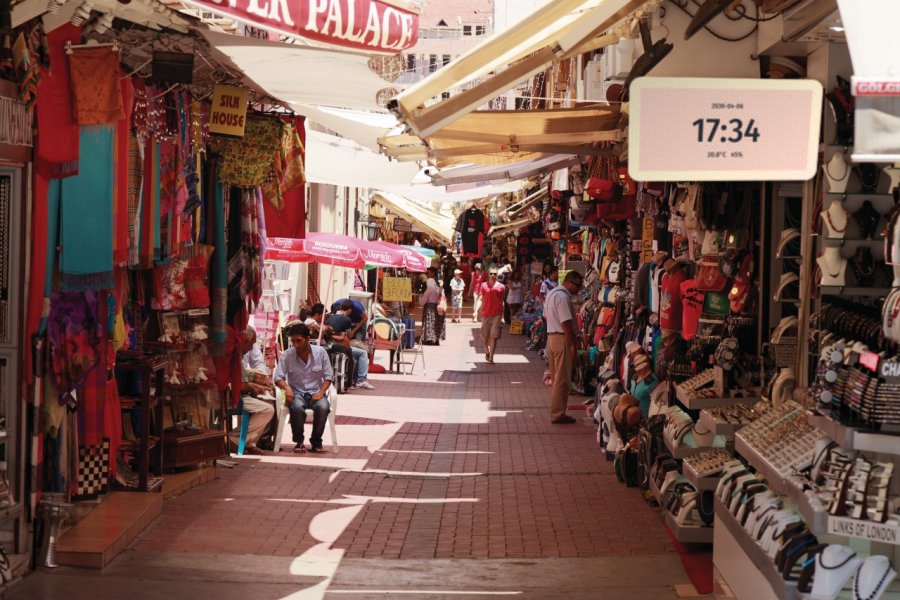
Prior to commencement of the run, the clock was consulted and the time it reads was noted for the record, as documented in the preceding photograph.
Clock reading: 17:34
